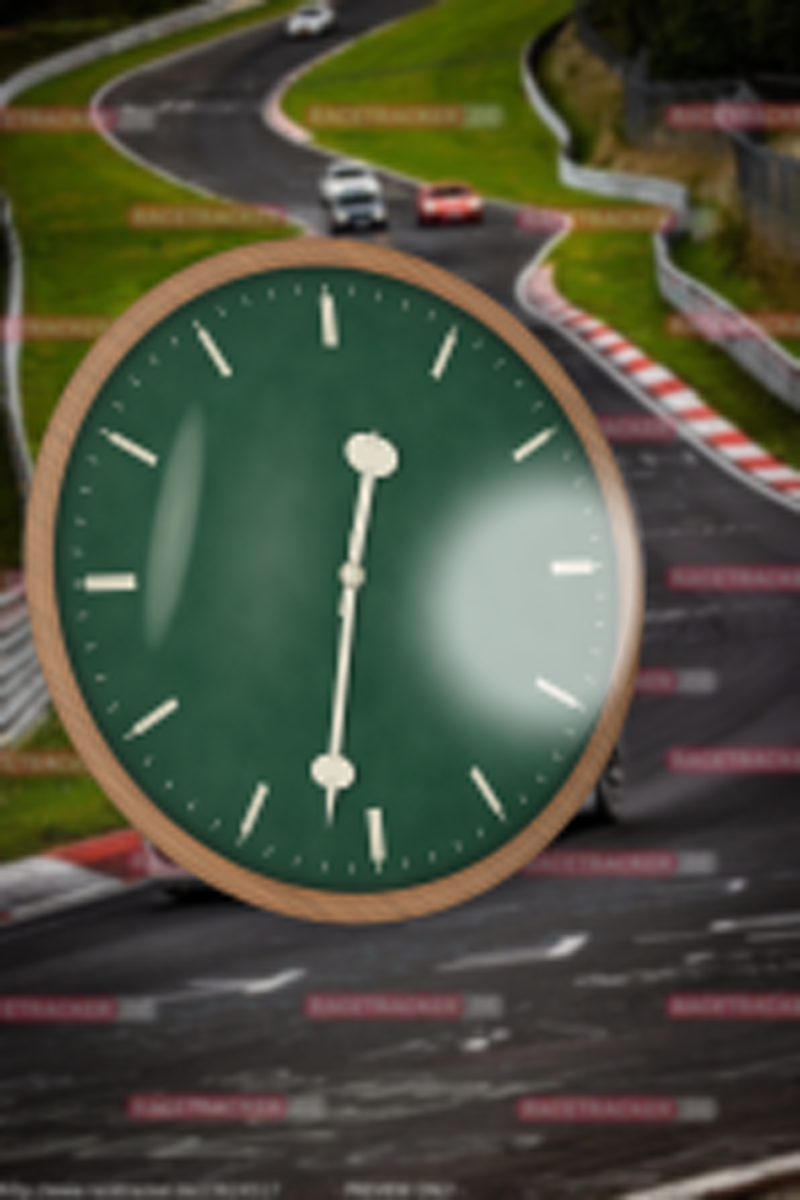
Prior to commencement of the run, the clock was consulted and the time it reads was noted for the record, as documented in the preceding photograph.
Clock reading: 12:32
